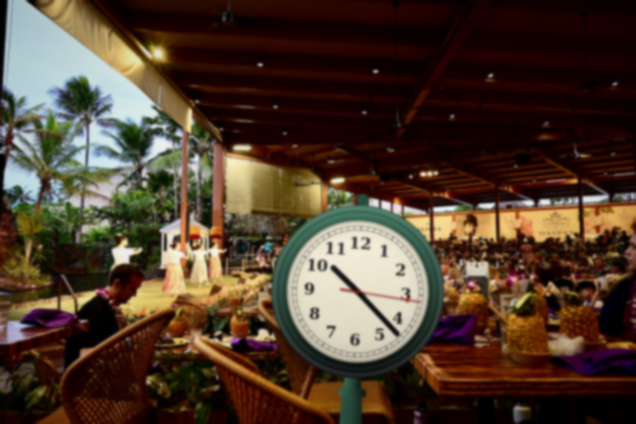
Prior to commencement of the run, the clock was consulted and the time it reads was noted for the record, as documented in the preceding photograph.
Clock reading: 10:22:16
